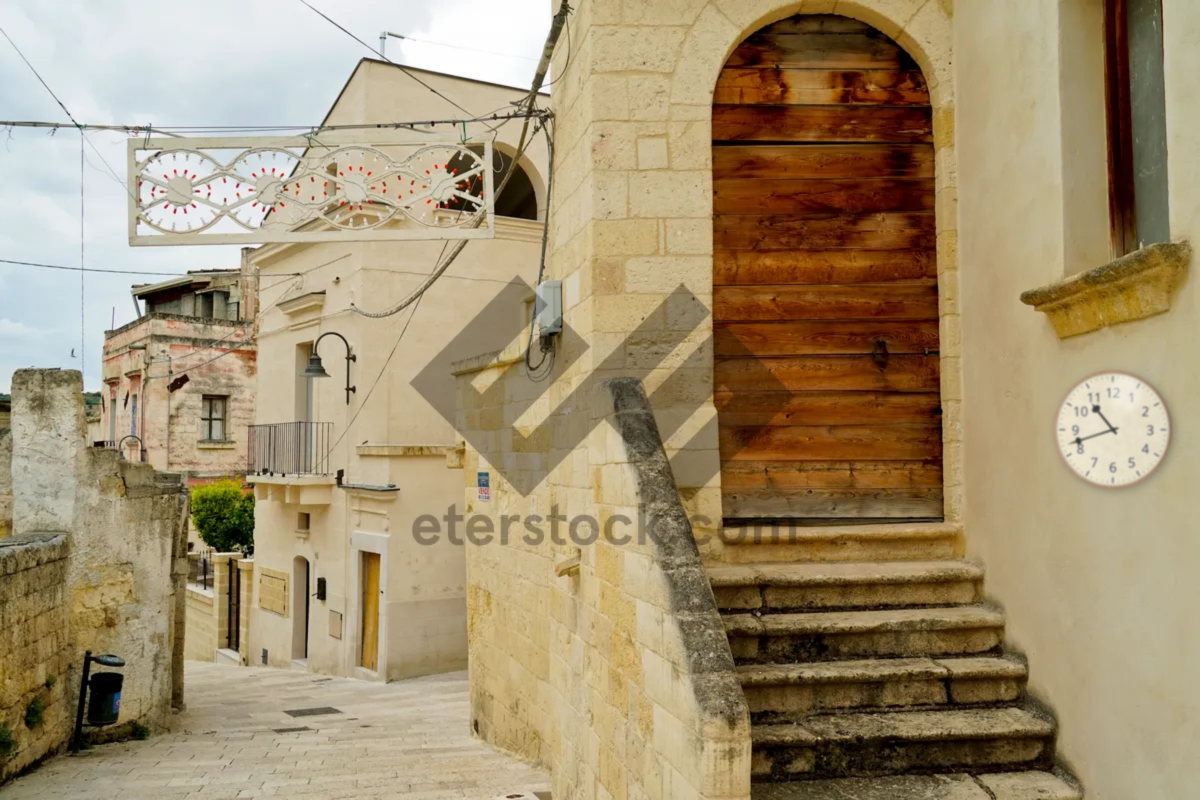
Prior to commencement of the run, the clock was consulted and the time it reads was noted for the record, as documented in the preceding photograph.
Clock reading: 10:42
